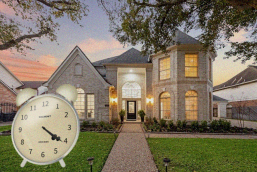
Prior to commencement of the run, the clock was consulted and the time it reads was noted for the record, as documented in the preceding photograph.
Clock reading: 4:21
